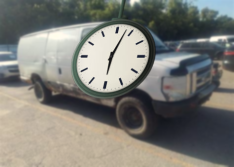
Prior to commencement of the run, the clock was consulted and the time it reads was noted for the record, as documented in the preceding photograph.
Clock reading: 6:03
